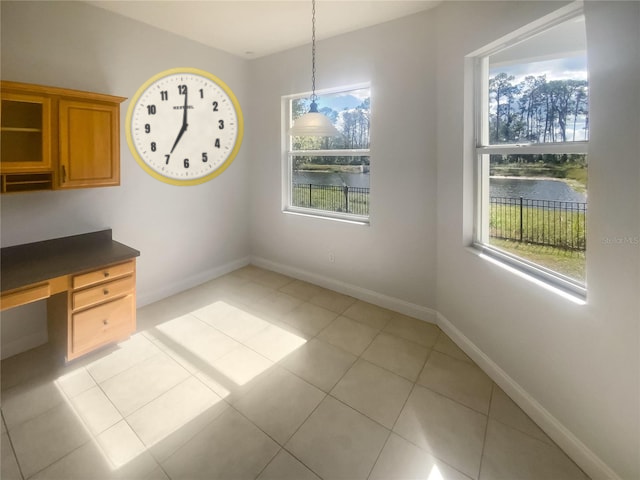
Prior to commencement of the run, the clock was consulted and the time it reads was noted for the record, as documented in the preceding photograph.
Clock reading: 7:01
